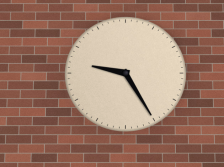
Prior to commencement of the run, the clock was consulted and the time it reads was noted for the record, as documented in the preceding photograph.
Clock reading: 9:25
